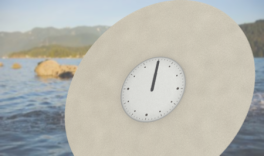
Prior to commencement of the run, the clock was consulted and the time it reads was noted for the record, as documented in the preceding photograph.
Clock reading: 12:00
